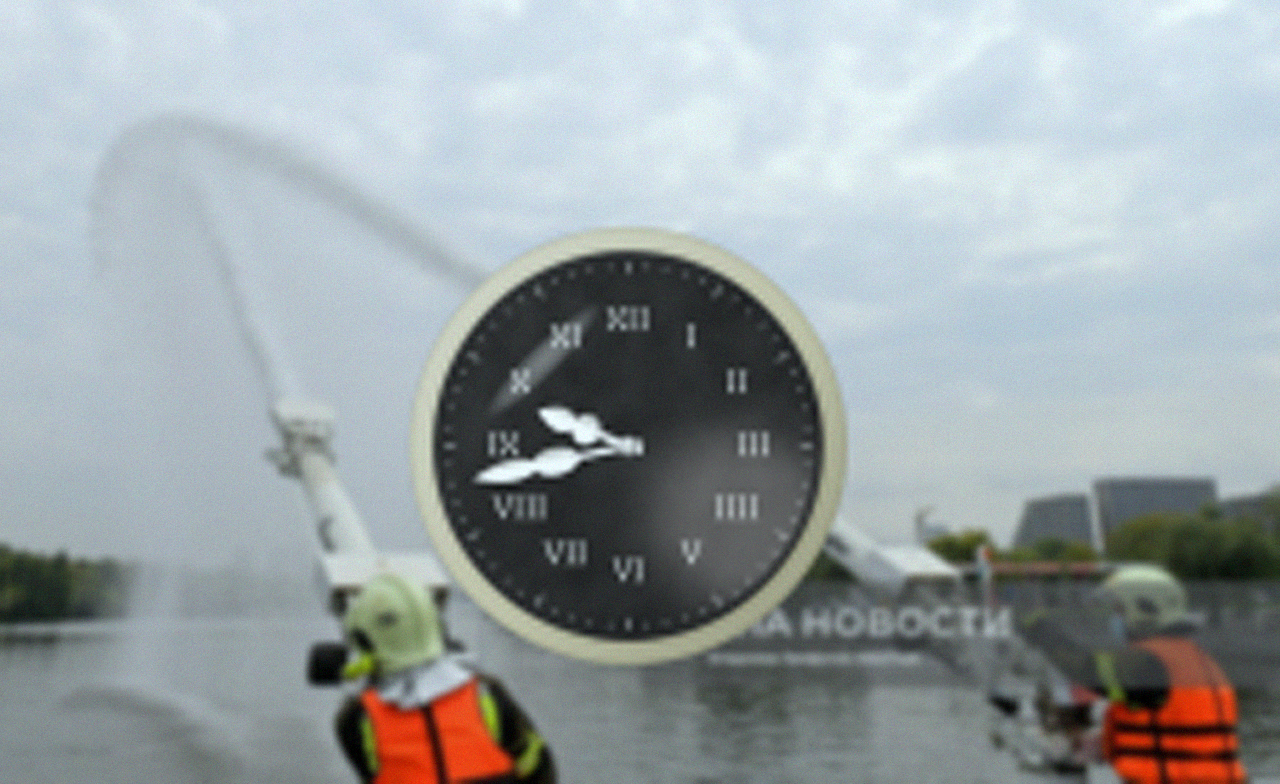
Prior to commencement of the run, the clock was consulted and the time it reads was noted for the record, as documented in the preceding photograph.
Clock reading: 9:43
